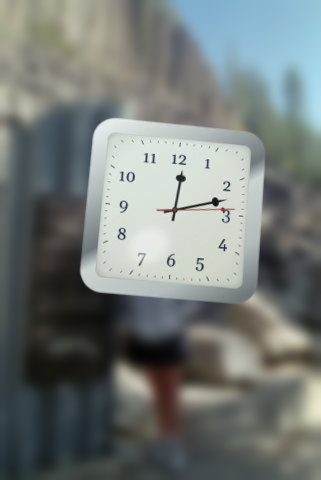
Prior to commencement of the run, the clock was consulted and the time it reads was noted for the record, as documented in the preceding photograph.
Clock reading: 12:12:14
